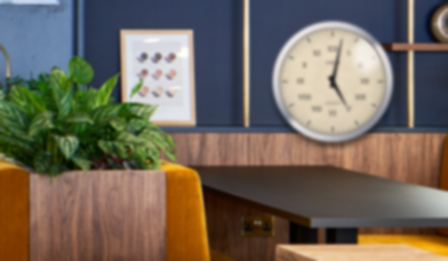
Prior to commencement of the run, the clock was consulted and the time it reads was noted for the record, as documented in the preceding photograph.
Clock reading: 5:02
